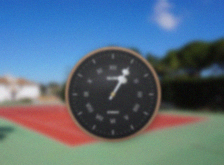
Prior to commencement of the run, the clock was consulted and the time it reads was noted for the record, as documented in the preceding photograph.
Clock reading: 1:05
